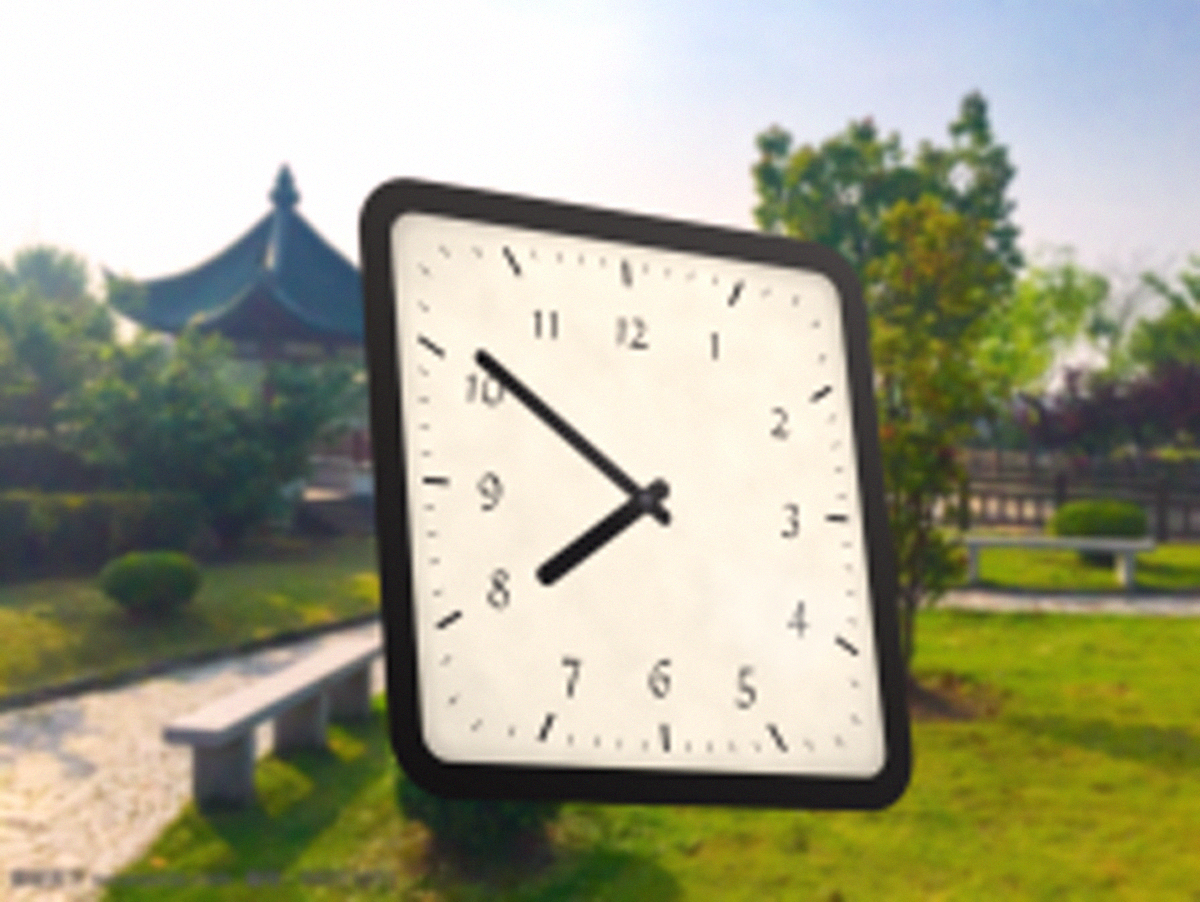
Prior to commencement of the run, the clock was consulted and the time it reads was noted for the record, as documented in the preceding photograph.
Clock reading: 7:51
